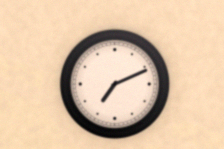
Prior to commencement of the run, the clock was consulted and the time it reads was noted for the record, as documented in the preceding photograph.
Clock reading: 7:11
